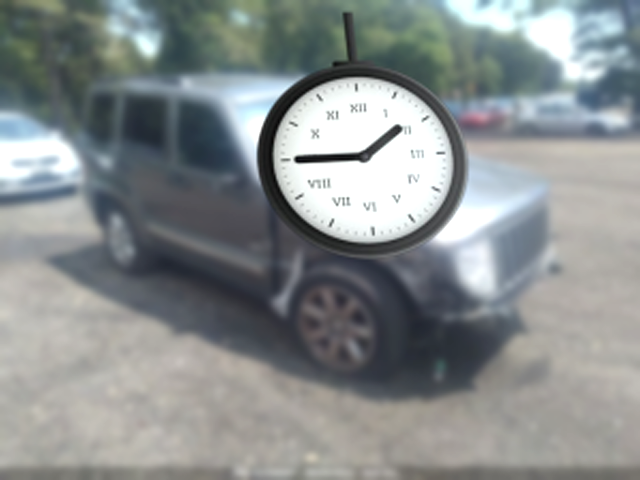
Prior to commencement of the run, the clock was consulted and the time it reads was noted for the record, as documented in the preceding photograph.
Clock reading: 1:45
